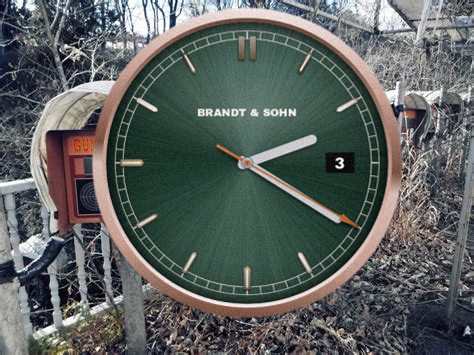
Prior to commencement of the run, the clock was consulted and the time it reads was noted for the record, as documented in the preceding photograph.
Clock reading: 2:20:20
